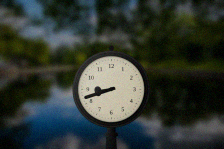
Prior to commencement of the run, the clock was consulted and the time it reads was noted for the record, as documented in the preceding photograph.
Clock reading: 8:42
